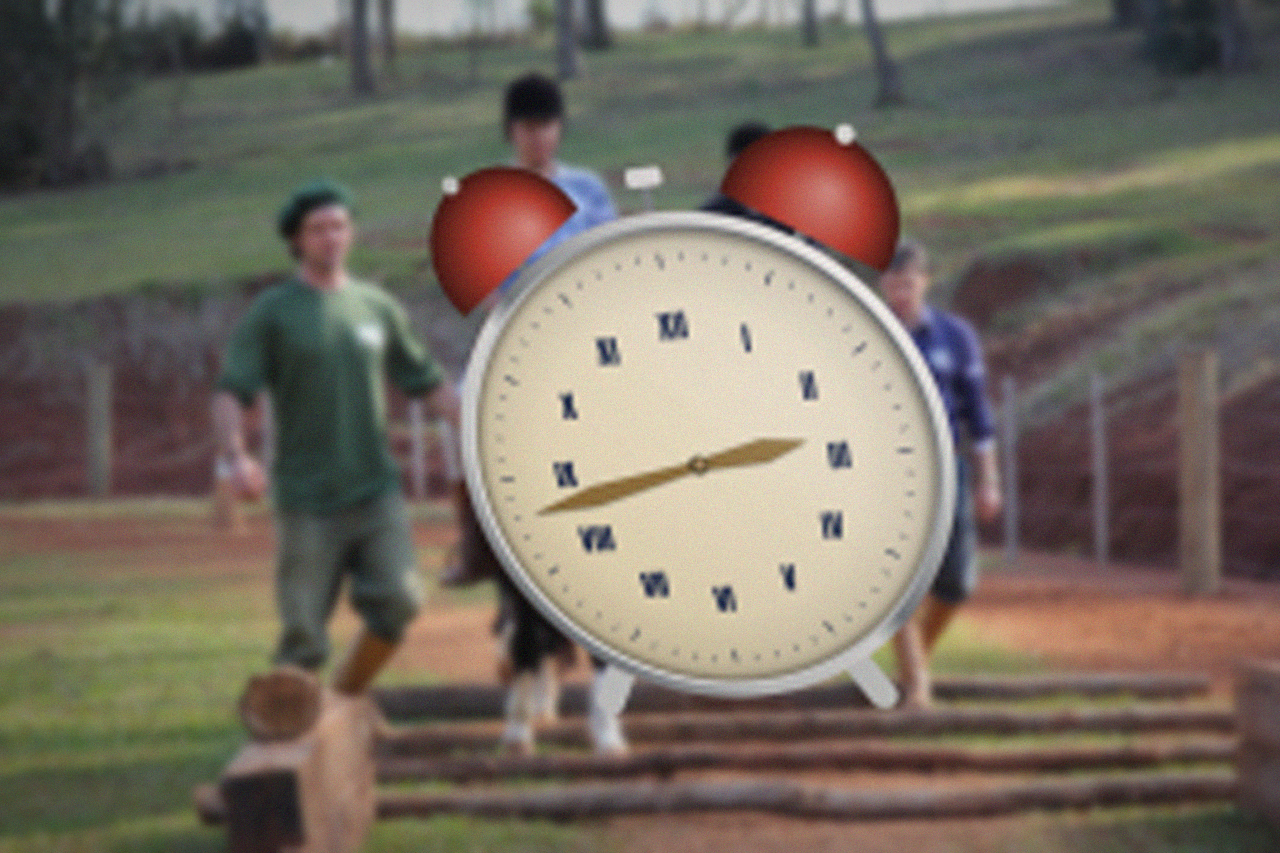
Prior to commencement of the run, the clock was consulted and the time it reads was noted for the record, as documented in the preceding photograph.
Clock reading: 2:43
